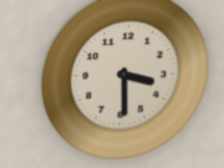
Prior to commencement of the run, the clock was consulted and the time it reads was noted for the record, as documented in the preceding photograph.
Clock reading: 3:29
